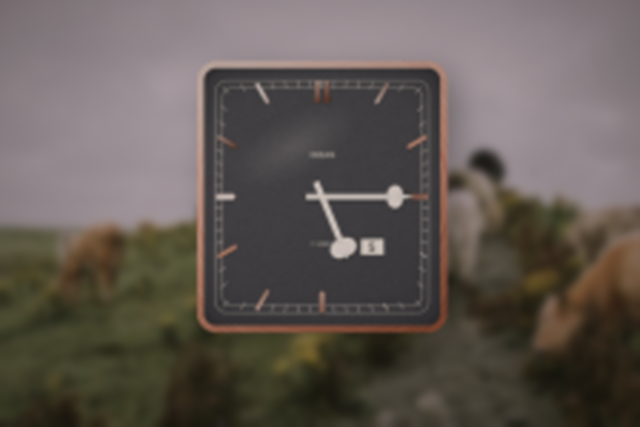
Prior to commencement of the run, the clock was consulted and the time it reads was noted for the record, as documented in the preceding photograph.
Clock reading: 5:15
